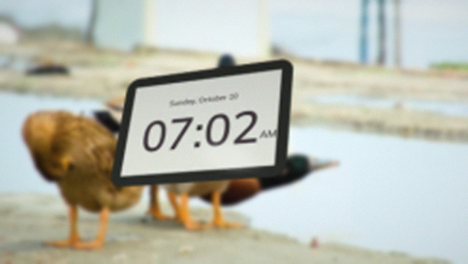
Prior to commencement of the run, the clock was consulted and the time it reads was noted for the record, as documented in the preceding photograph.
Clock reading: 7:02
